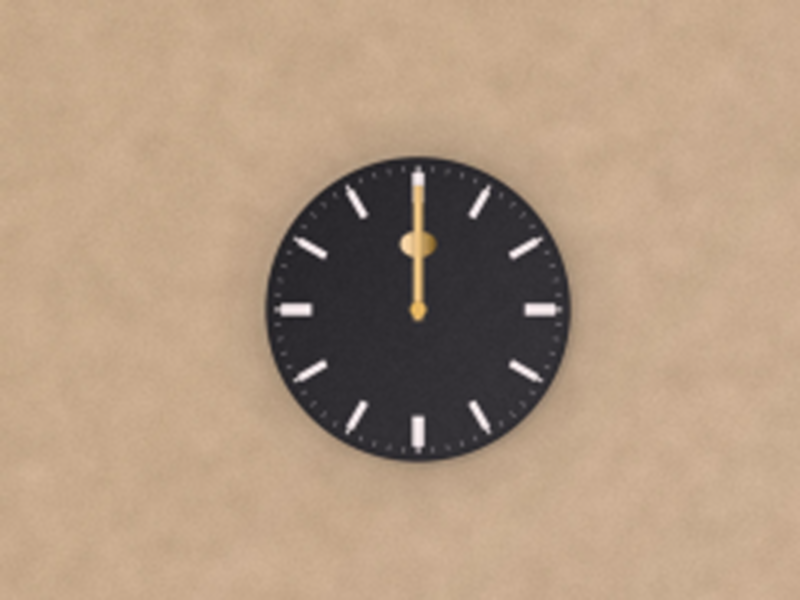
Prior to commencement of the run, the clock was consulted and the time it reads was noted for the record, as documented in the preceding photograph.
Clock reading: 12:00
